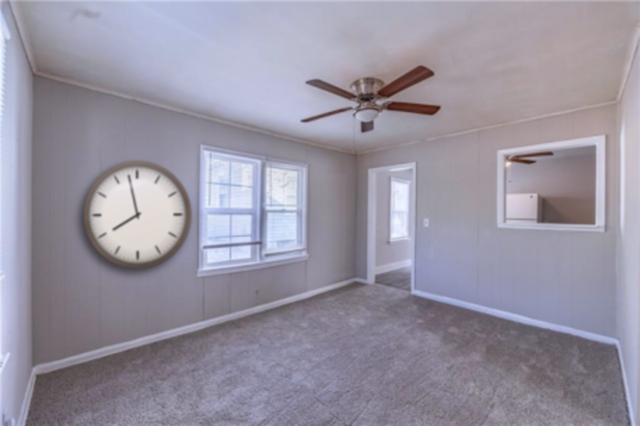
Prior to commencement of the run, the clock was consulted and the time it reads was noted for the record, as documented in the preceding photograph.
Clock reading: 7:58
